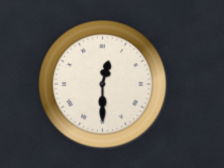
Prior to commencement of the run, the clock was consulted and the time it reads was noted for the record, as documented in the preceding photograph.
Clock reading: 12:30
